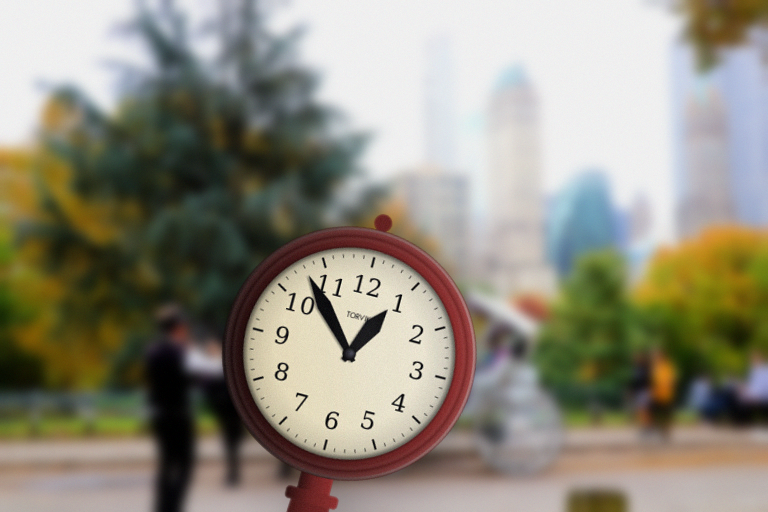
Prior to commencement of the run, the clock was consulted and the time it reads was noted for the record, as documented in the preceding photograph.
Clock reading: 12:53
